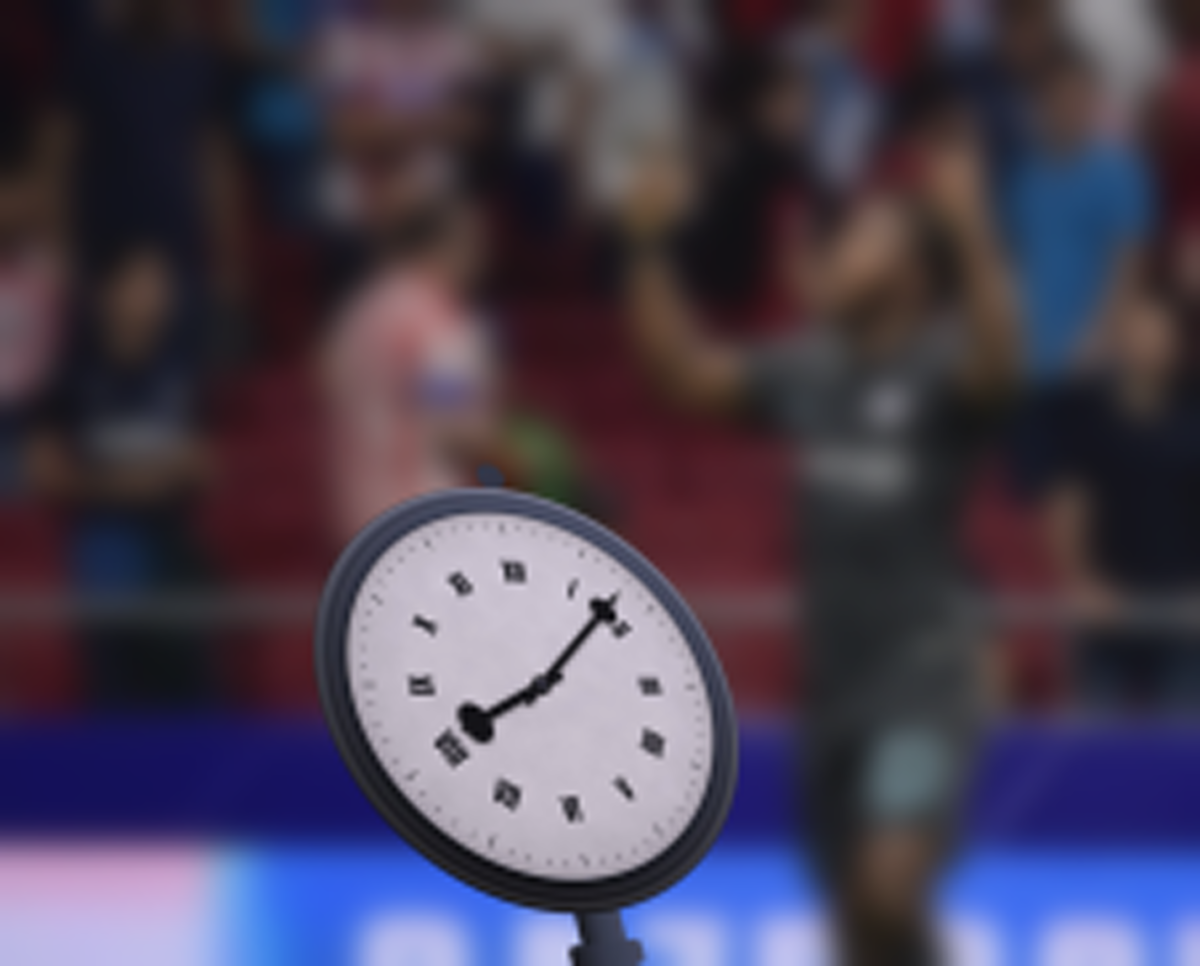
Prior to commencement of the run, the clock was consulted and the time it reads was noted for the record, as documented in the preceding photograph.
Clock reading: 8:08
